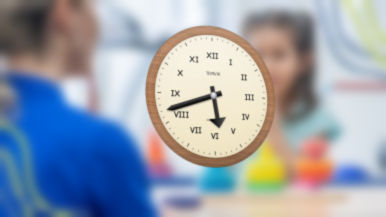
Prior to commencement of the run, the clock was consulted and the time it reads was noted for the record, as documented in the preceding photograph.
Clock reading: 5:42
